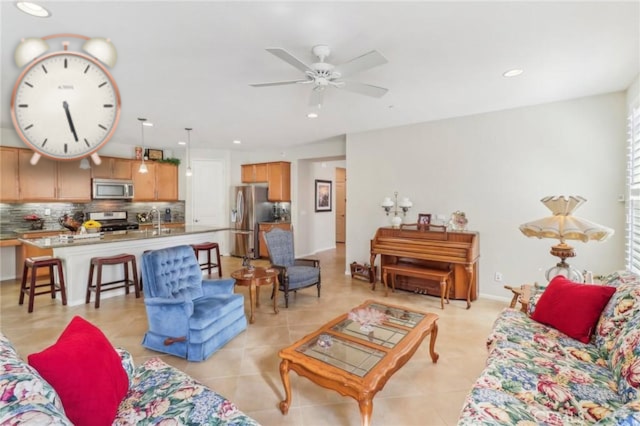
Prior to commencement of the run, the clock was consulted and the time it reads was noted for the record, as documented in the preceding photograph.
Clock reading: 5:27
